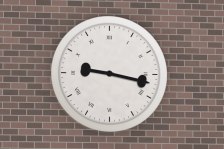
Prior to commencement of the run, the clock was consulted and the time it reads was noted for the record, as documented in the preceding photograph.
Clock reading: 9:17
